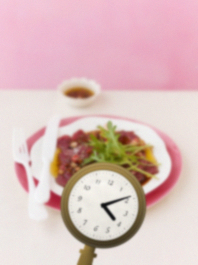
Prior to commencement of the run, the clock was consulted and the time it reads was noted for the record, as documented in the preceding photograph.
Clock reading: 4:09
